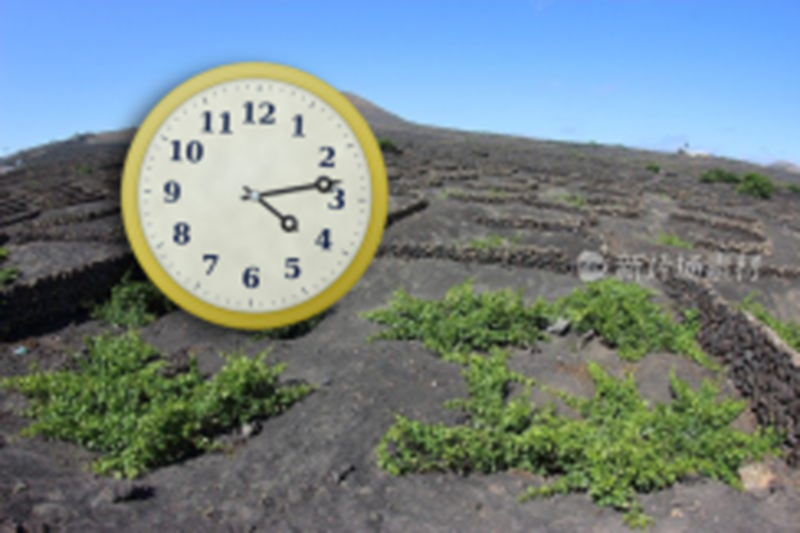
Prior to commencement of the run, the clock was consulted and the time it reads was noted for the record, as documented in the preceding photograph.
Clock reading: 4:13
